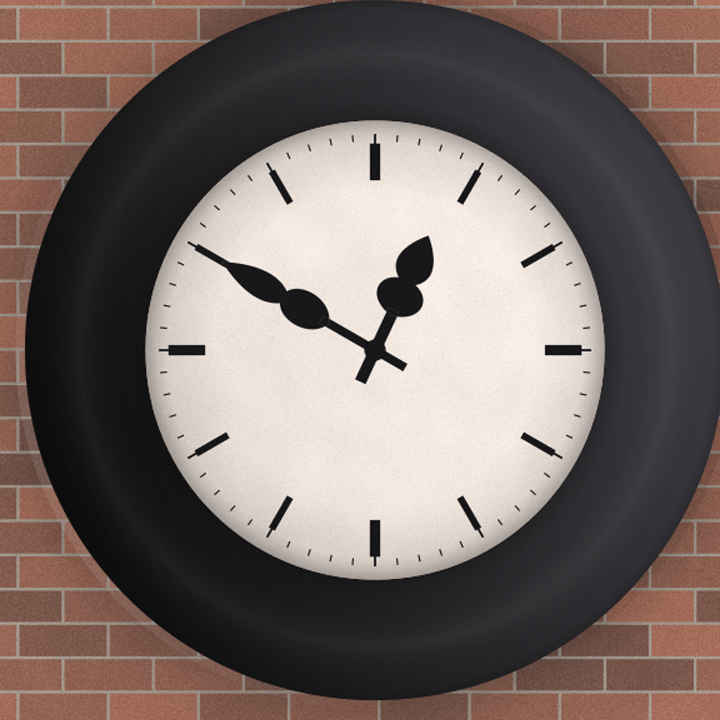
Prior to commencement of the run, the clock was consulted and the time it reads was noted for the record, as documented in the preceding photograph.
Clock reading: 12:50
